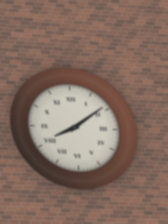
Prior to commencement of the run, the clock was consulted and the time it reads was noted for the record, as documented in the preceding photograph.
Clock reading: 8:09
